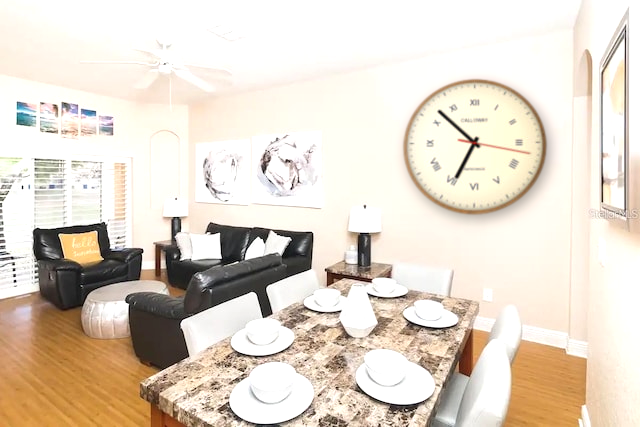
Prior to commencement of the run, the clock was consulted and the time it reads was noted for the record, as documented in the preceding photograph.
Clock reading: 6:52:17
